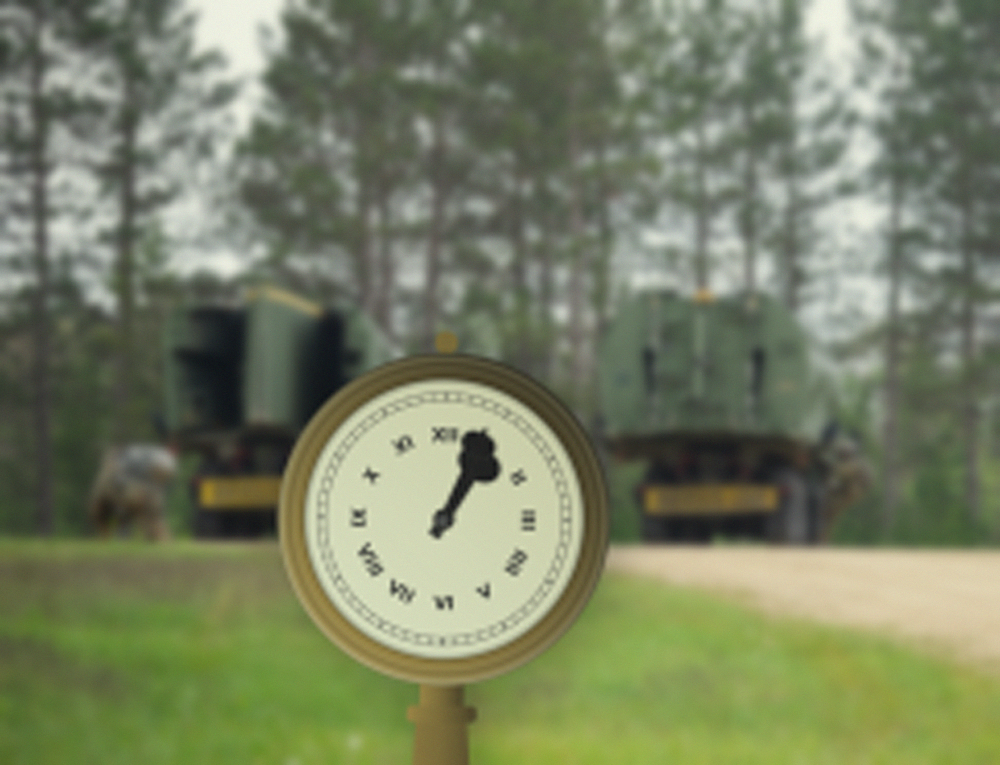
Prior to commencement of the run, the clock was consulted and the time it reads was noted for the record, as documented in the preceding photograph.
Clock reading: 1:04
